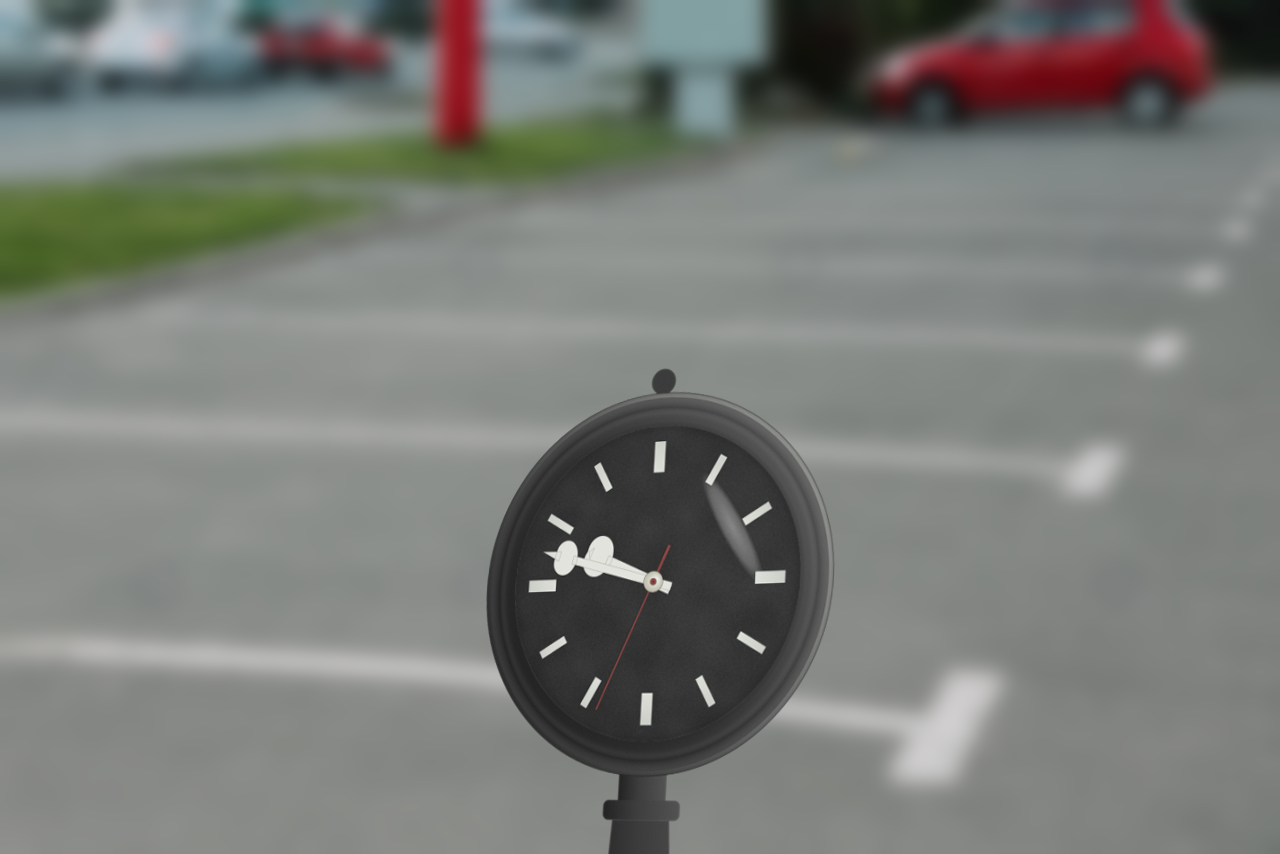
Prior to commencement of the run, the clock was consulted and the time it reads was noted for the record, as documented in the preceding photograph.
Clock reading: 9:47:34
